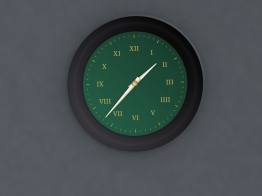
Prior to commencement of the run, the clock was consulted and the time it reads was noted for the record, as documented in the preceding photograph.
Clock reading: 1:37
